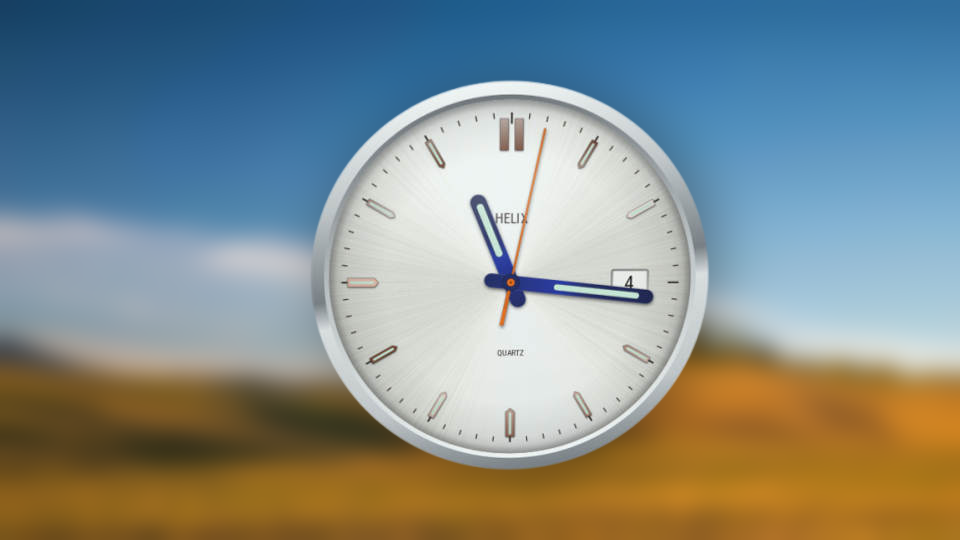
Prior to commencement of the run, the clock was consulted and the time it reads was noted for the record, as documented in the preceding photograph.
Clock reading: 11:16:02
